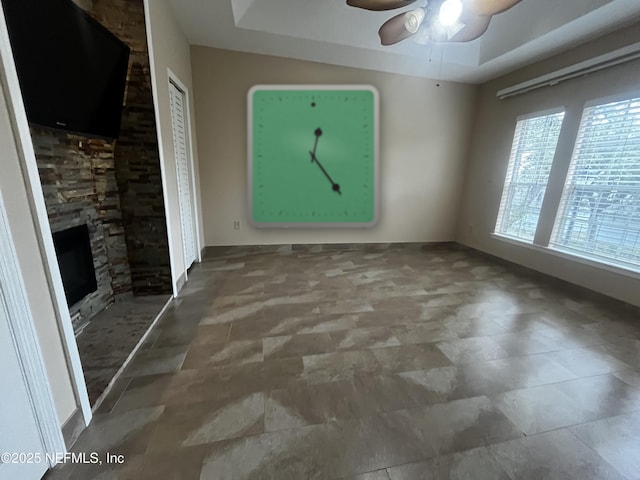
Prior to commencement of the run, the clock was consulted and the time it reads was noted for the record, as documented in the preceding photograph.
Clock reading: 12:24
